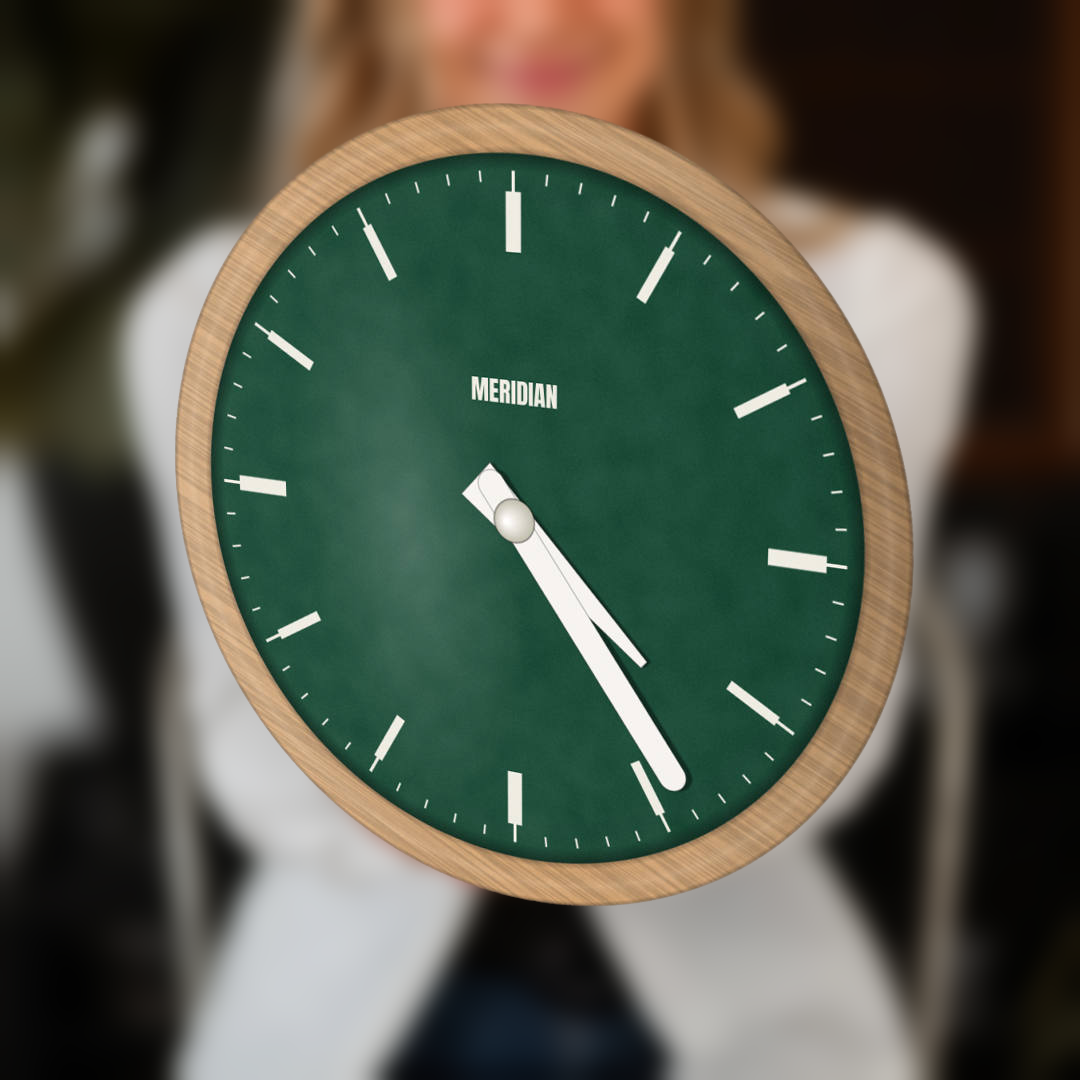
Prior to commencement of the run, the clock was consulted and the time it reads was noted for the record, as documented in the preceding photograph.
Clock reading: 4:24
